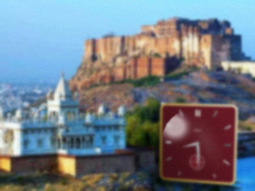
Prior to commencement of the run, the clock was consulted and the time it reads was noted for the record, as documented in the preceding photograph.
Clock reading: 8:29
